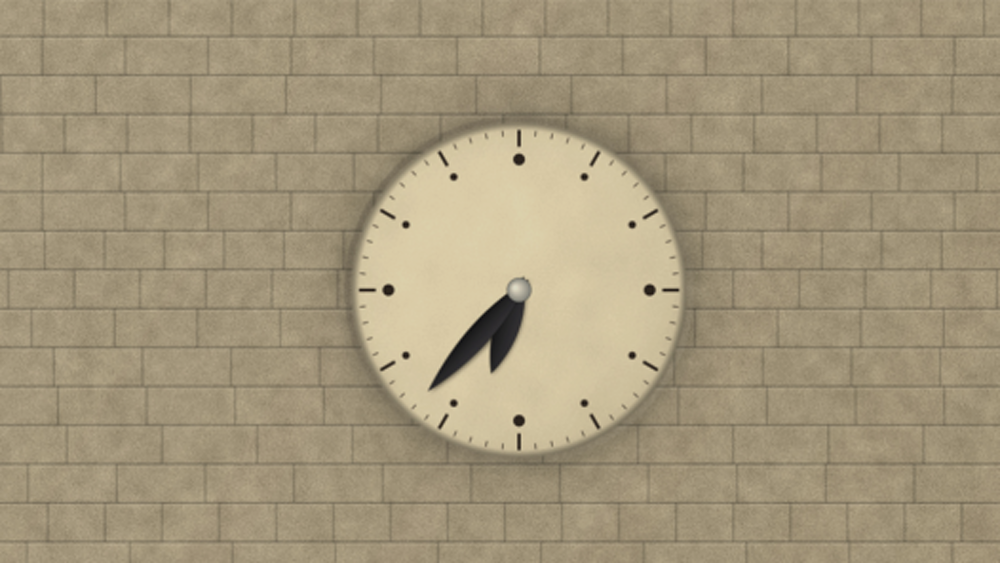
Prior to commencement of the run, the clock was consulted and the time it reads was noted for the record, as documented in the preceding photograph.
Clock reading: 6:37
